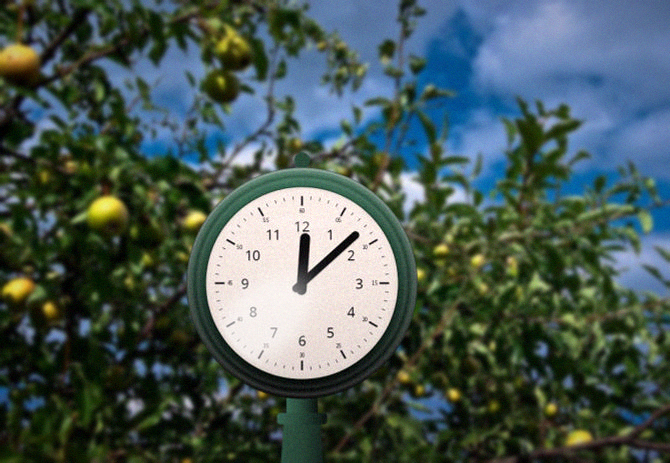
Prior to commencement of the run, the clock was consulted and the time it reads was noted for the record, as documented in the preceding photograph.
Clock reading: 12:08
